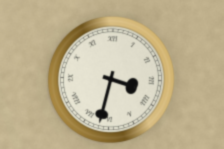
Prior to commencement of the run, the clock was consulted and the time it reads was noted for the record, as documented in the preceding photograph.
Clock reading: 3:32
